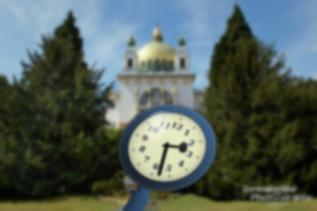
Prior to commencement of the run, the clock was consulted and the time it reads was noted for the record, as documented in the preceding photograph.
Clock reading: 2:28
